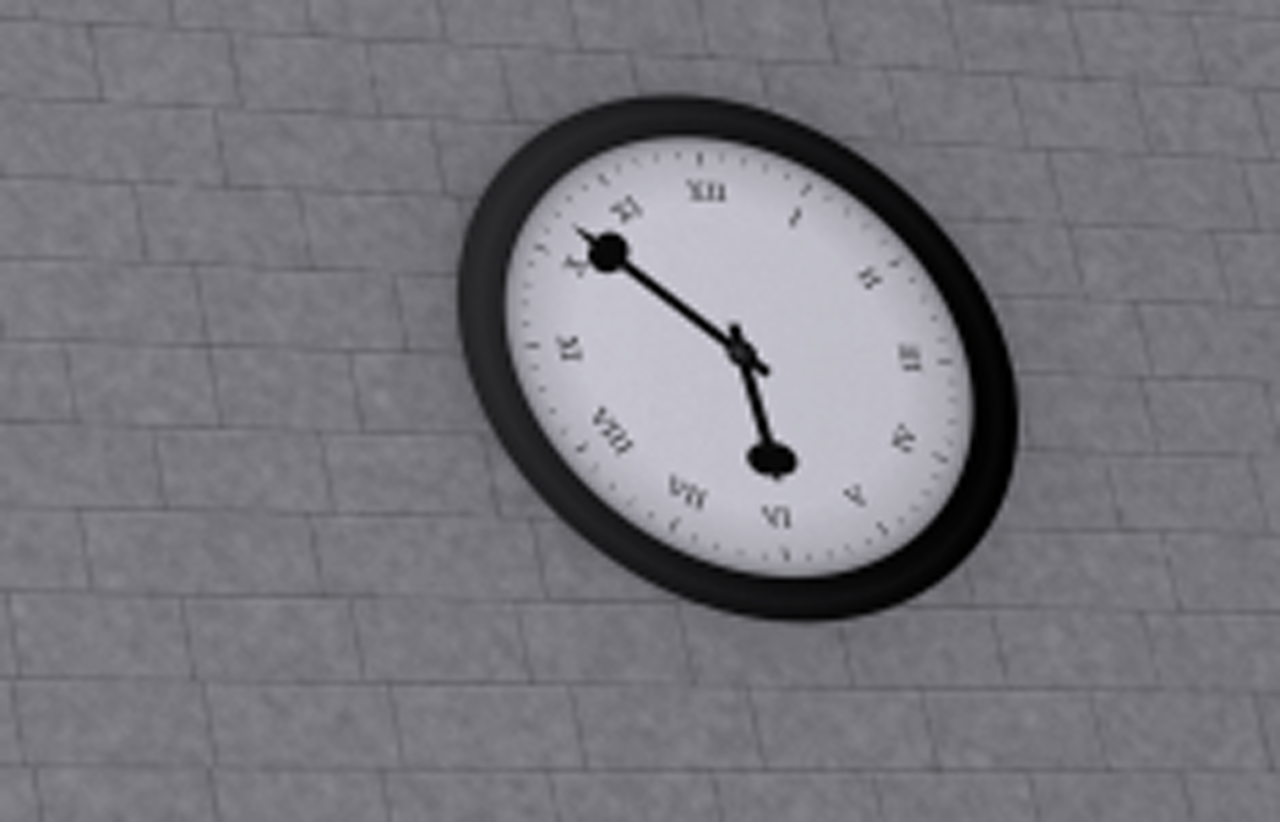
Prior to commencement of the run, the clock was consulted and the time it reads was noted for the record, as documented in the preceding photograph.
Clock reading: 5:52
